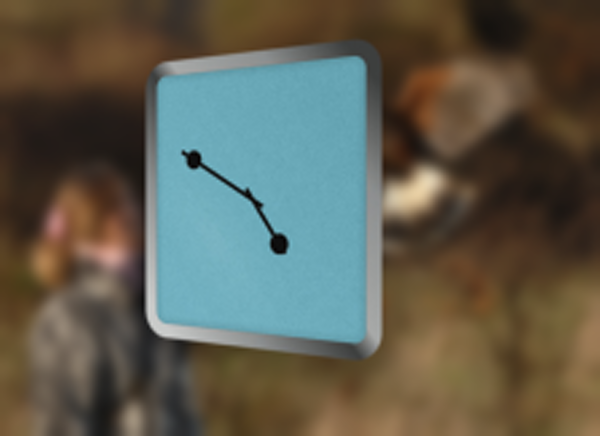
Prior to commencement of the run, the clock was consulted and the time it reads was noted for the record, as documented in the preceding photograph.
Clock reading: 4:50
